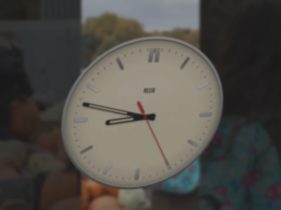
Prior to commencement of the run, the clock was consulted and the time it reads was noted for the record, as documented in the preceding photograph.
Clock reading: 8:47:25
